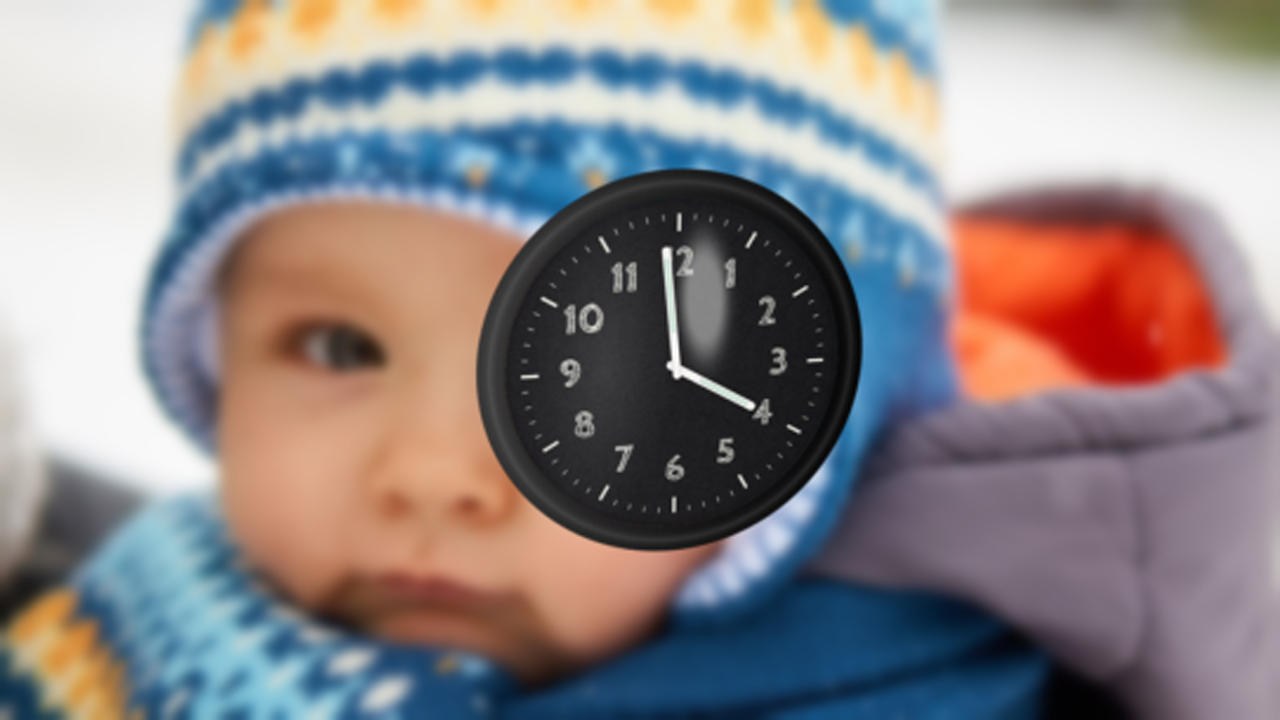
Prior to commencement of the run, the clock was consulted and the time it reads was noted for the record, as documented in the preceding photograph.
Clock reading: 3:59
